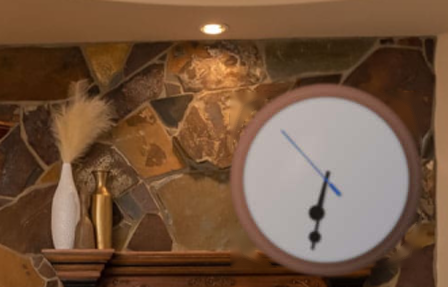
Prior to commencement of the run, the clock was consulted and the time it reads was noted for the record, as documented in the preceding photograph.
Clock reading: 6:31:53
